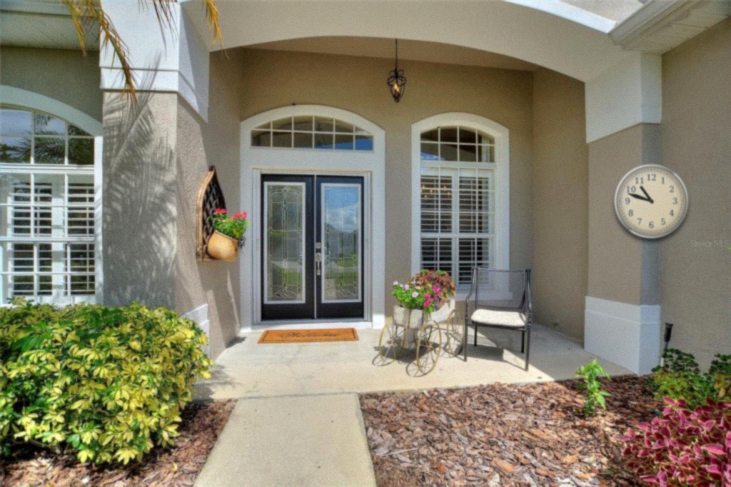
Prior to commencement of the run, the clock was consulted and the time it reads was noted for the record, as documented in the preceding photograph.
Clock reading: 10:48
